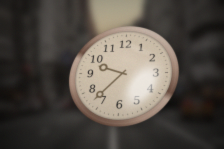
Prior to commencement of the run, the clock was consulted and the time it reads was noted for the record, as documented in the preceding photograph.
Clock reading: 9:37
